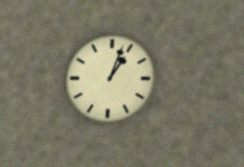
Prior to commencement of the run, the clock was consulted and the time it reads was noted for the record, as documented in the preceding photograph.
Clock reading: 1:03
